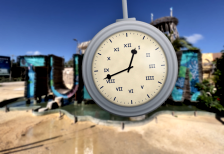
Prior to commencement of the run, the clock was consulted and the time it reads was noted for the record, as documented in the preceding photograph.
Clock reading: 12:42
